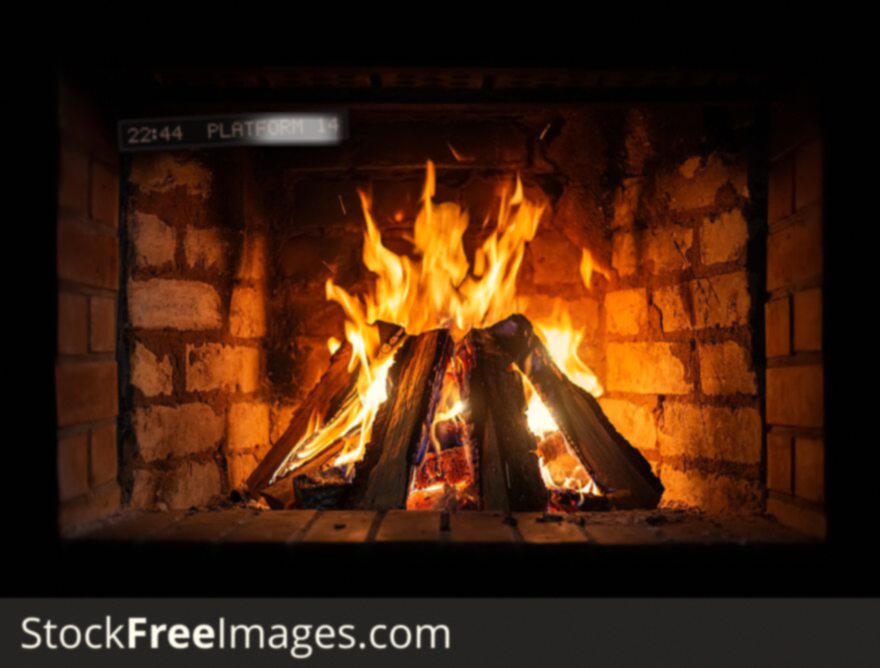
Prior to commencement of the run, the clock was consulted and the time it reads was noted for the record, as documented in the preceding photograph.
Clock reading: 22:44
